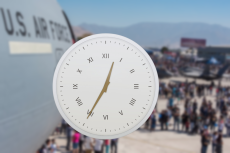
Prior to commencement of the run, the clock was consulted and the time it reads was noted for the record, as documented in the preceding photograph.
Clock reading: 12:35
